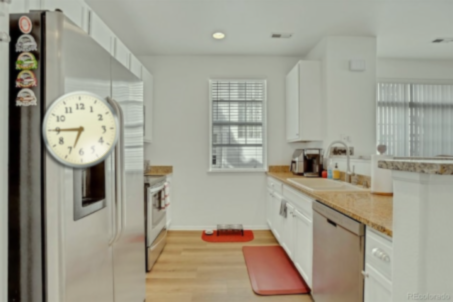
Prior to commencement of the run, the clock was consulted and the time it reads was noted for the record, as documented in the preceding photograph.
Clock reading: 6:45
